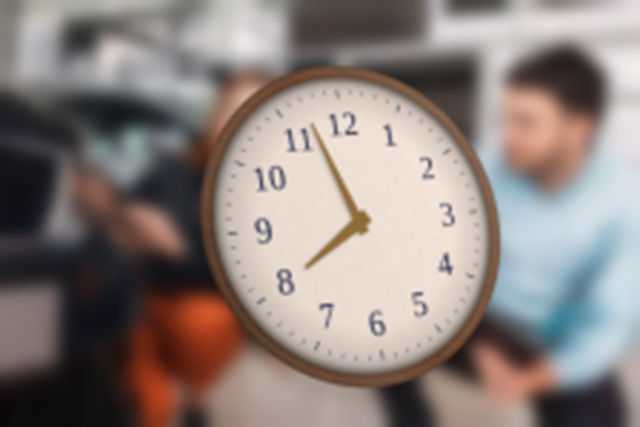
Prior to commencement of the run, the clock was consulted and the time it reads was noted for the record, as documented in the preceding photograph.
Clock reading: 7:57
